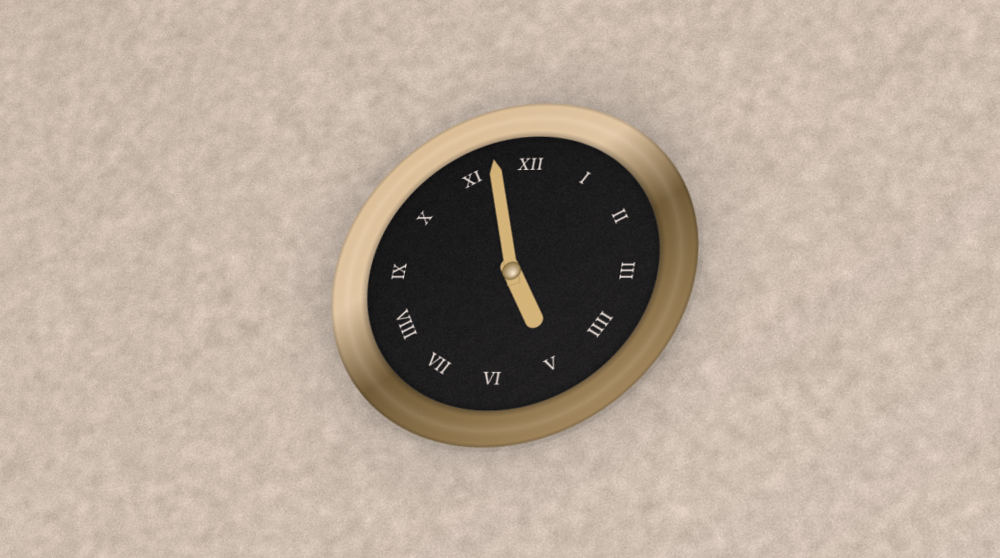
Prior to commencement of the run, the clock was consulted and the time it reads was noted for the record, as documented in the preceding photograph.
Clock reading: 4:57
